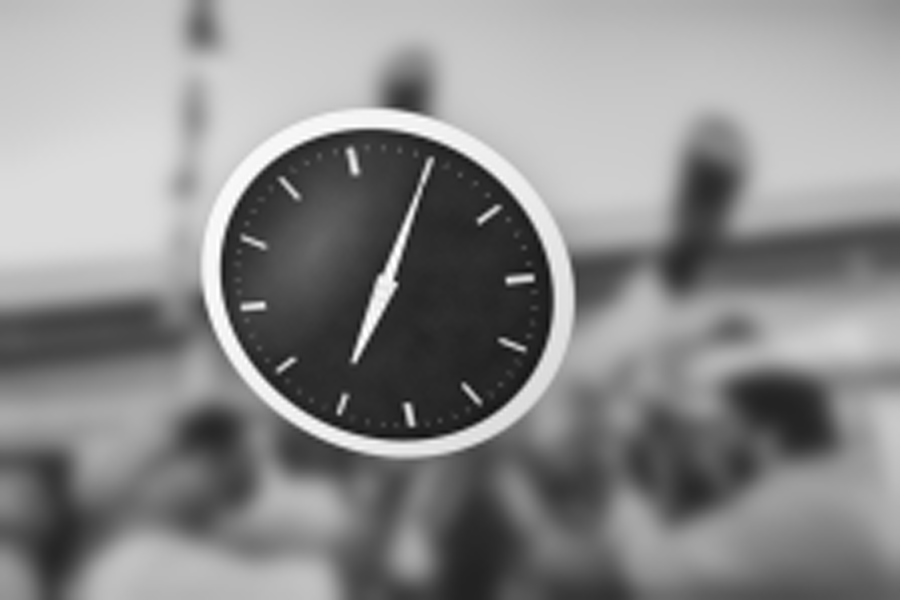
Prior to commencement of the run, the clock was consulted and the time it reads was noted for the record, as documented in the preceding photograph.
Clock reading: 7:05
